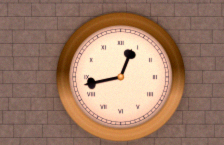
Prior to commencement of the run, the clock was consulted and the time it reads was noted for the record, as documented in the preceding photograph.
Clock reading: 12:43
